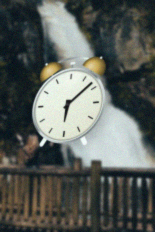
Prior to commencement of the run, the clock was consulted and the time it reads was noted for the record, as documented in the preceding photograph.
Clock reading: 6:08
